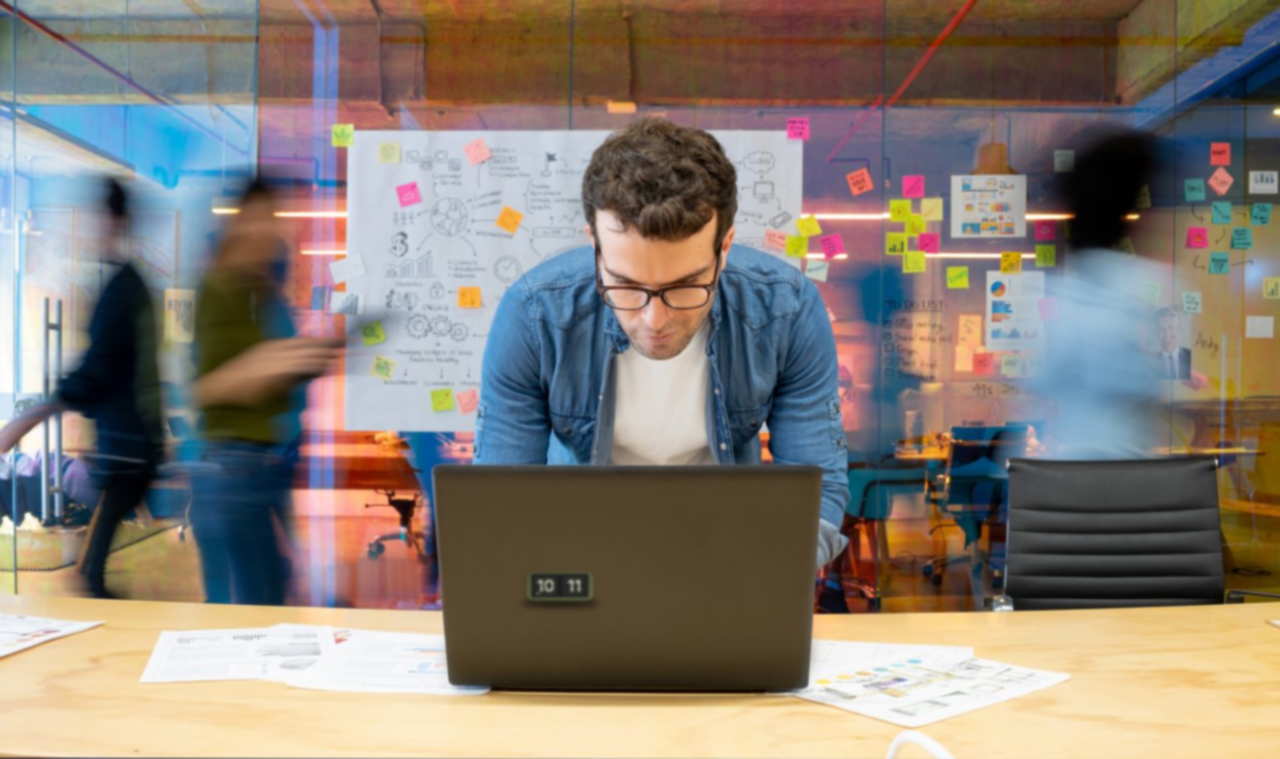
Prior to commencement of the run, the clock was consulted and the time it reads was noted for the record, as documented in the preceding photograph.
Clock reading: 10:11
